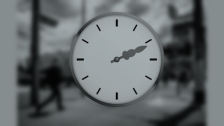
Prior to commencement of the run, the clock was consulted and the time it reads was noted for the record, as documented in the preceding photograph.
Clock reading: 2:11
